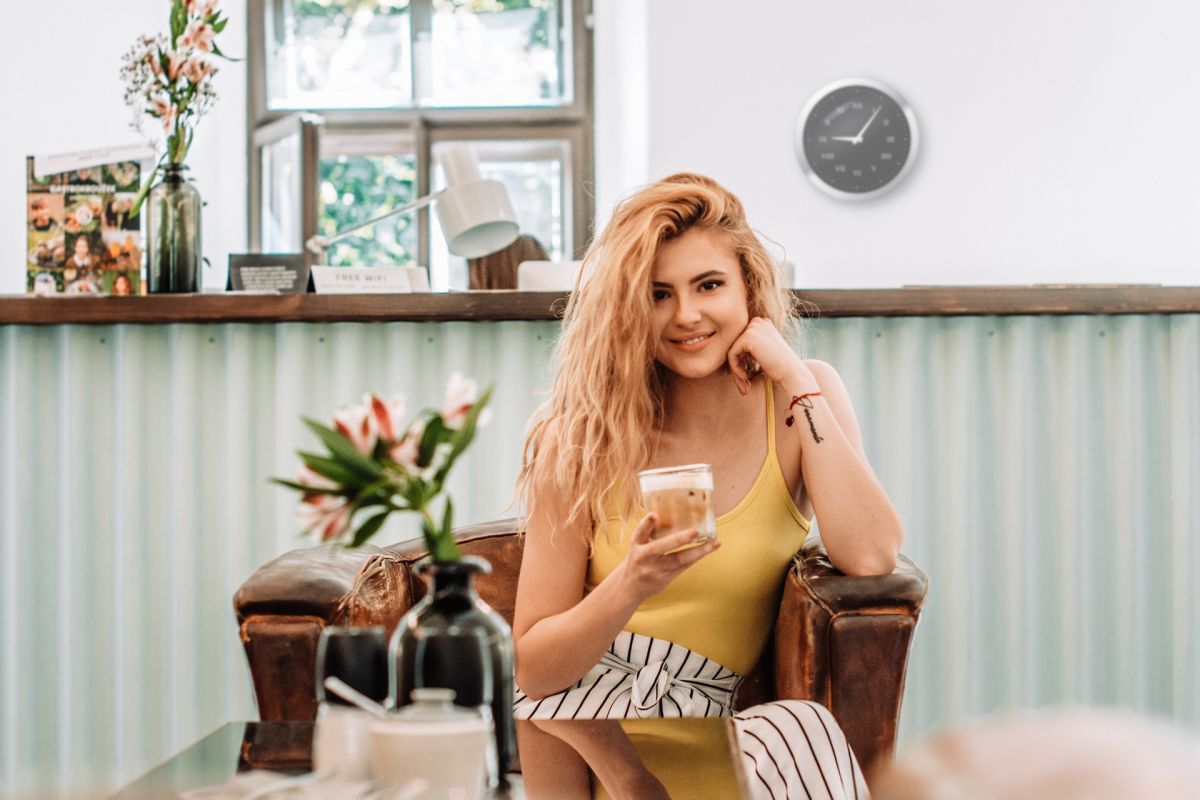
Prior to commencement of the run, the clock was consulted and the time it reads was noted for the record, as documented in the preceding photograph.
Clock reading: 9:06
